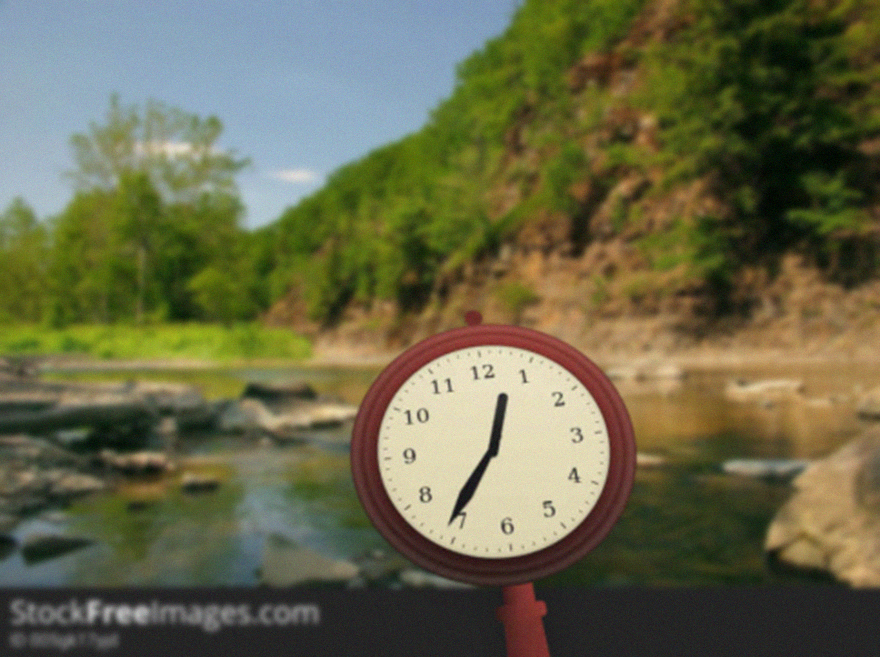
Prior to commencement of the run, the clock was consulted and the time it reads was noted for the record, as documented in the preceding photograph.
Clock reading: 12:36
